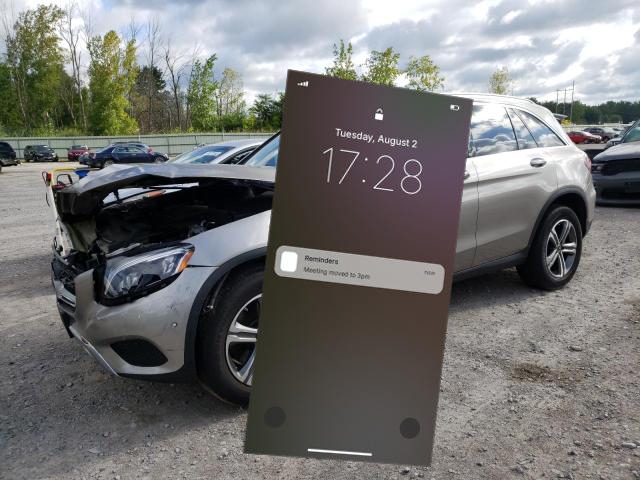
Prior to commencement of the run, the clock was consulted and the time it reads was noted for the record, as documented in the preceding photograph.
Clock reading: 17:28
